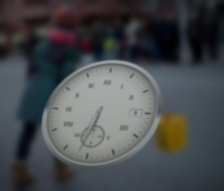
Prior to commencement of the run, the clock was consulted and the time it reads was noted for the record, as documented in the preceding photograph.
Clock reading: 6:32
